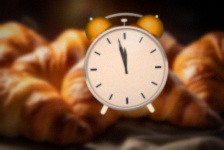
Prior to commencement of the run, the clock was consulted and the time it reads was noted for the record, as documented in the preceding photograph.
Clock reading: 11:58
